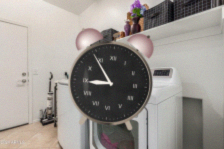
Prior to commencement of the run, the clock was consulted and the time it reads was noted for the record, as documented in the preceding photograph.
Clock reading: 8:54
